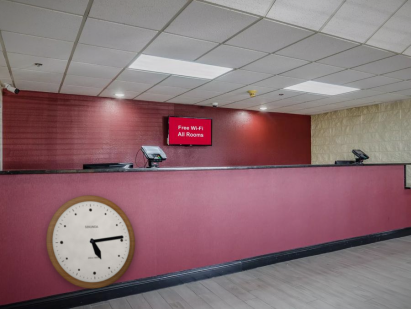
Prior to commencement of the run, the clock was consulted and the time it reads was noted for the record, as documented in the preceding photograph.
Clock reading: 5:14
